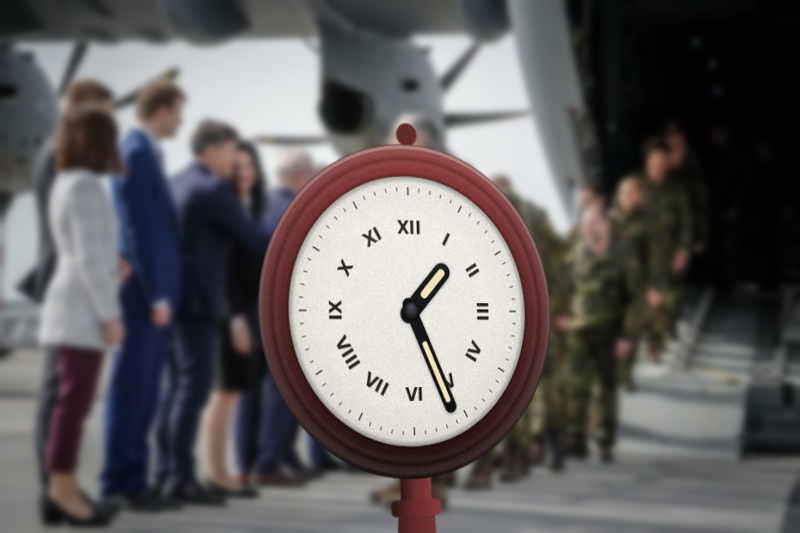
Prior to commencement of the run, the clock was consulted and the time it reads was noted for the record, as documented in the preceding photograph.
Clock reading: 1:26
